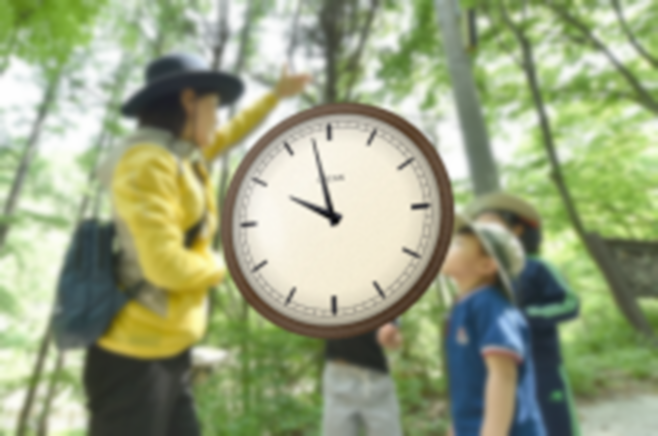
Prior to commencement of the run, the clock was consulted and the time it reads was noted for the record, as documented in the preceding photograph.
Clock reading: 9:58
